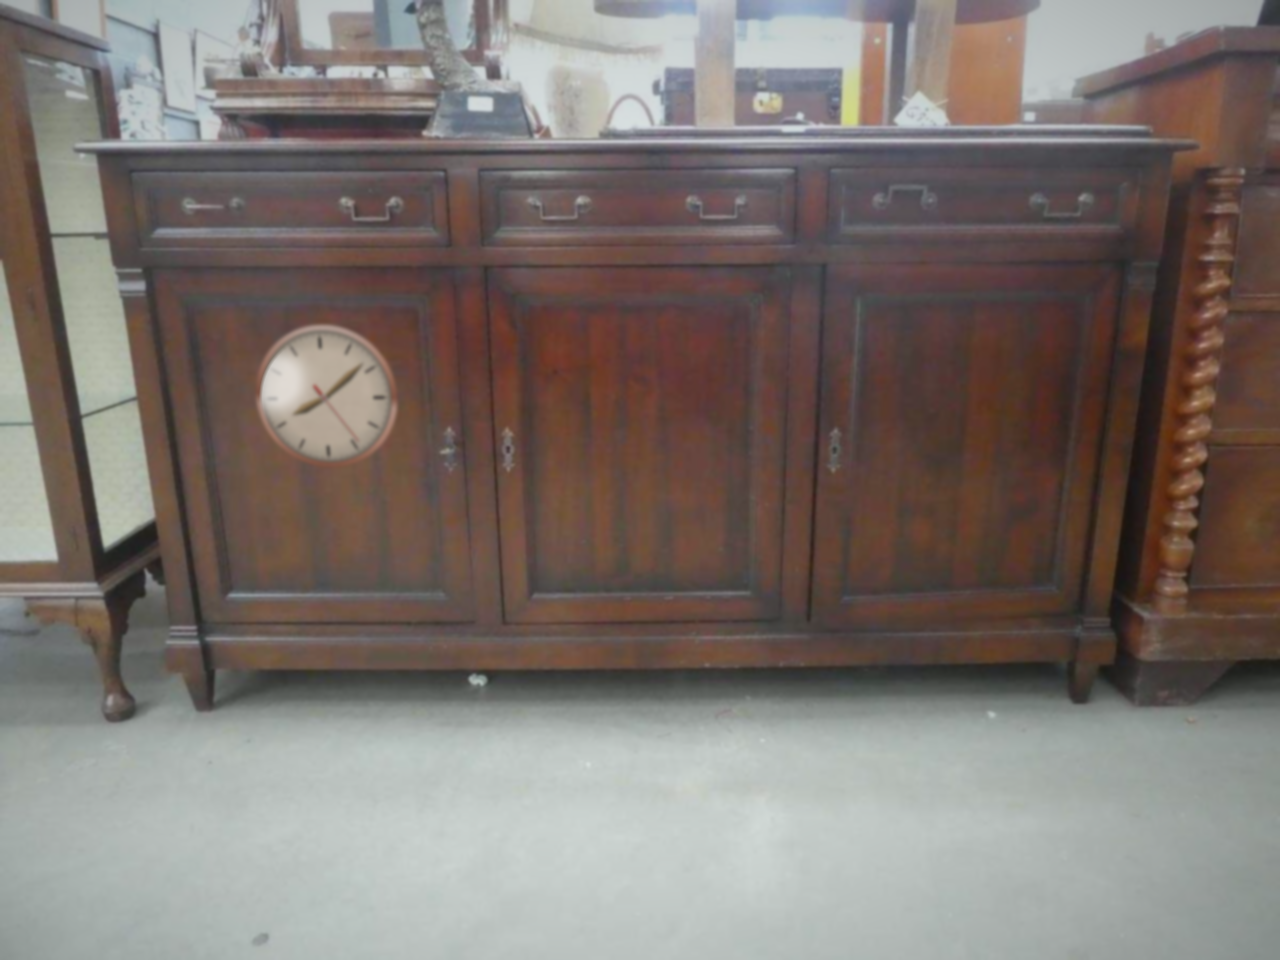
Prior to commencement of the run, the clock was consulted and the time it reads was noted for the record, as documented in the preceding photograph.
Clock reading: 8:08:24
